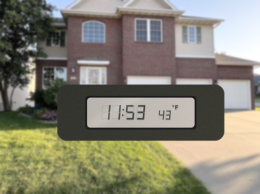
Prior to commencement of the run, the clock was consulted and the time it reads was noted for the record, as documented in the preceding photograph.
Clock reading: 11:53
